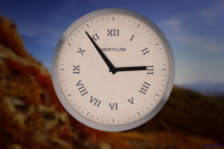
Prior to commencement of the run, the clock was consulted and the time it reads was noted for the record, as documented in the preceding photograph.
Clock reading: 2:54
